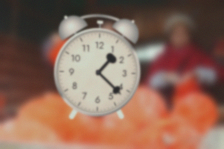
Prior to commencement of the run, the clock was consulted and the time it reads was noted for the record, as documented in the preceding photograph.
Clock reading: 1:22
